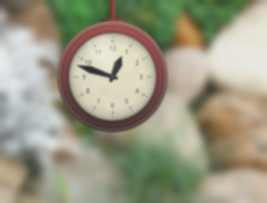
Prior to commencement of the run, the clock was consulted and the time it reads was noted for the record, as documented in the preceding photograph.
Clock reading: 12:48
